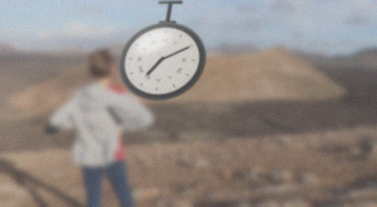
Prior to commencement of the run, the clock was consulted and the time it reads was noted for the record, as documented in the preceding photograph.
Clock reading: 7:10
